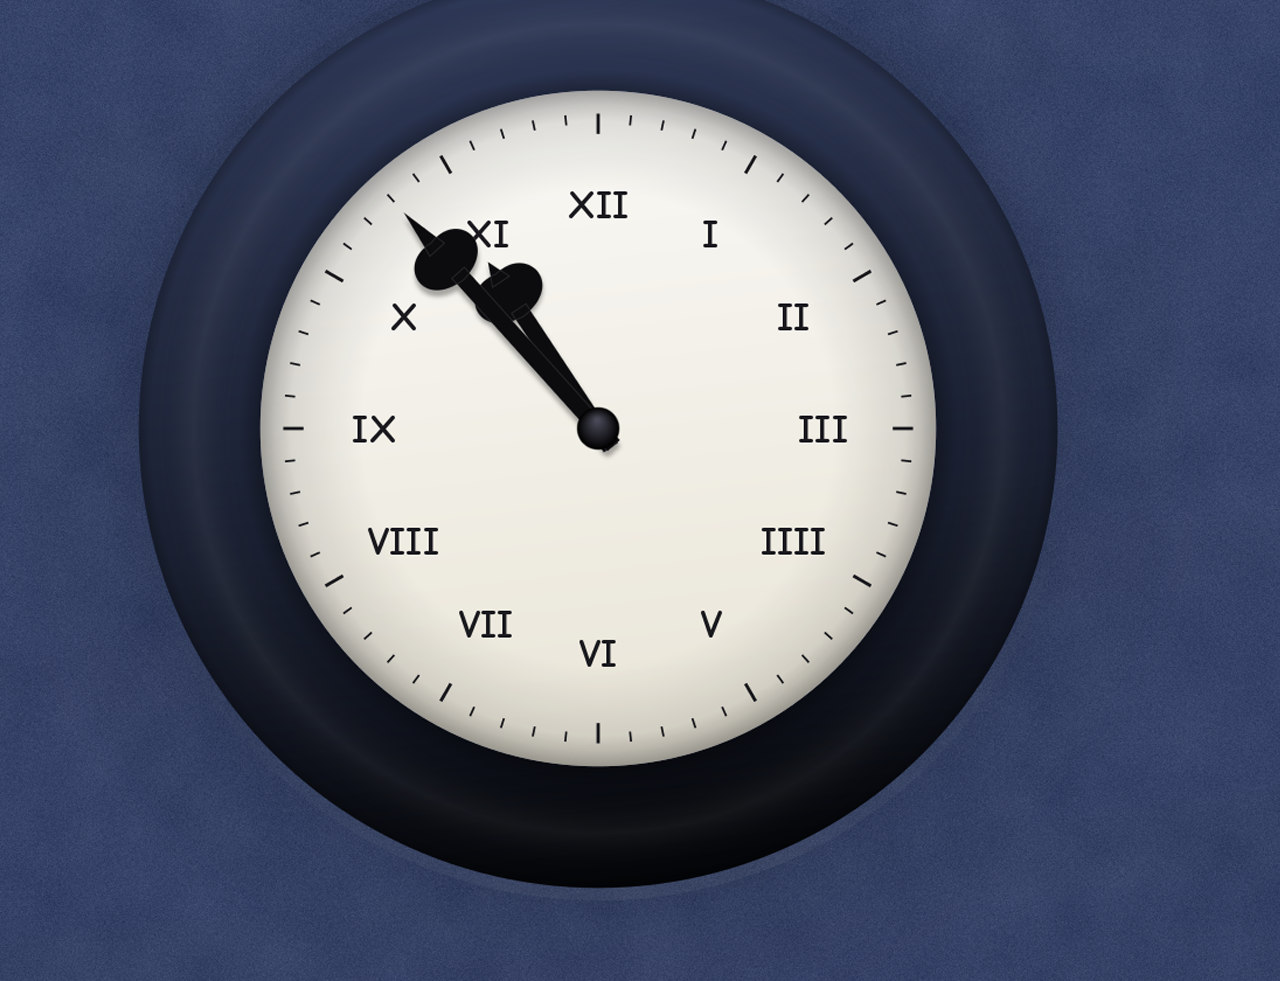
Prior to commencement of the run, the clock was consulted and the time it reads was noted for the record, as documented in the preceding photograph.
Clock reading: 10:53
